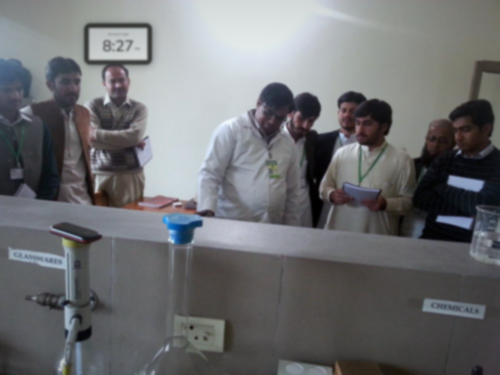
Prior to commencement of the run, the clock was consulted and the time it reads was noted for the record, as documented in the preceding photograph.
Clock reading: 8:27
